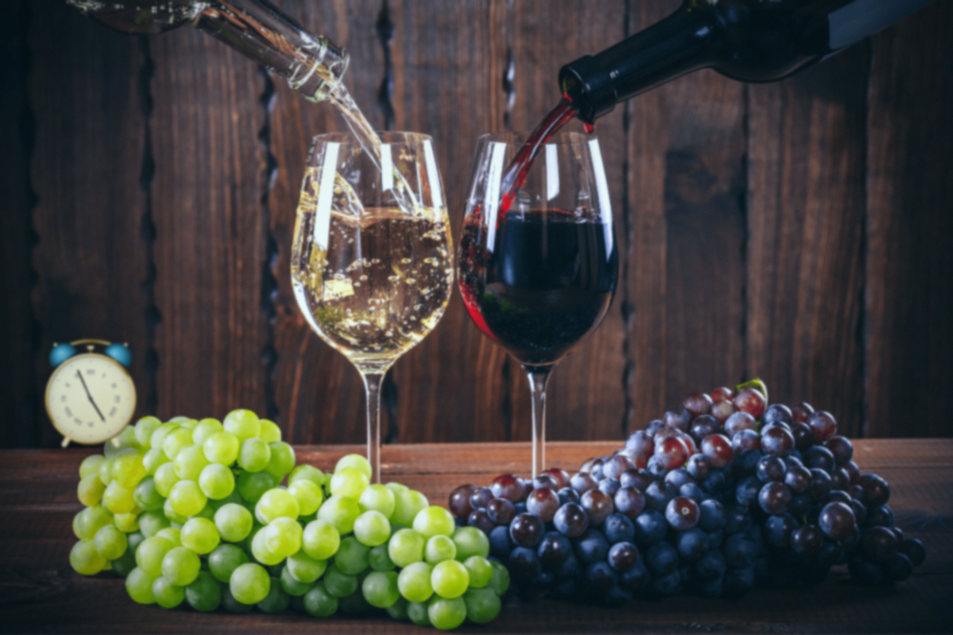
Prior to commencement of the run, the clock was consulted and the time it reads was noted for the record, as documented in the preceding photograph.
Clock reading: 4:56
